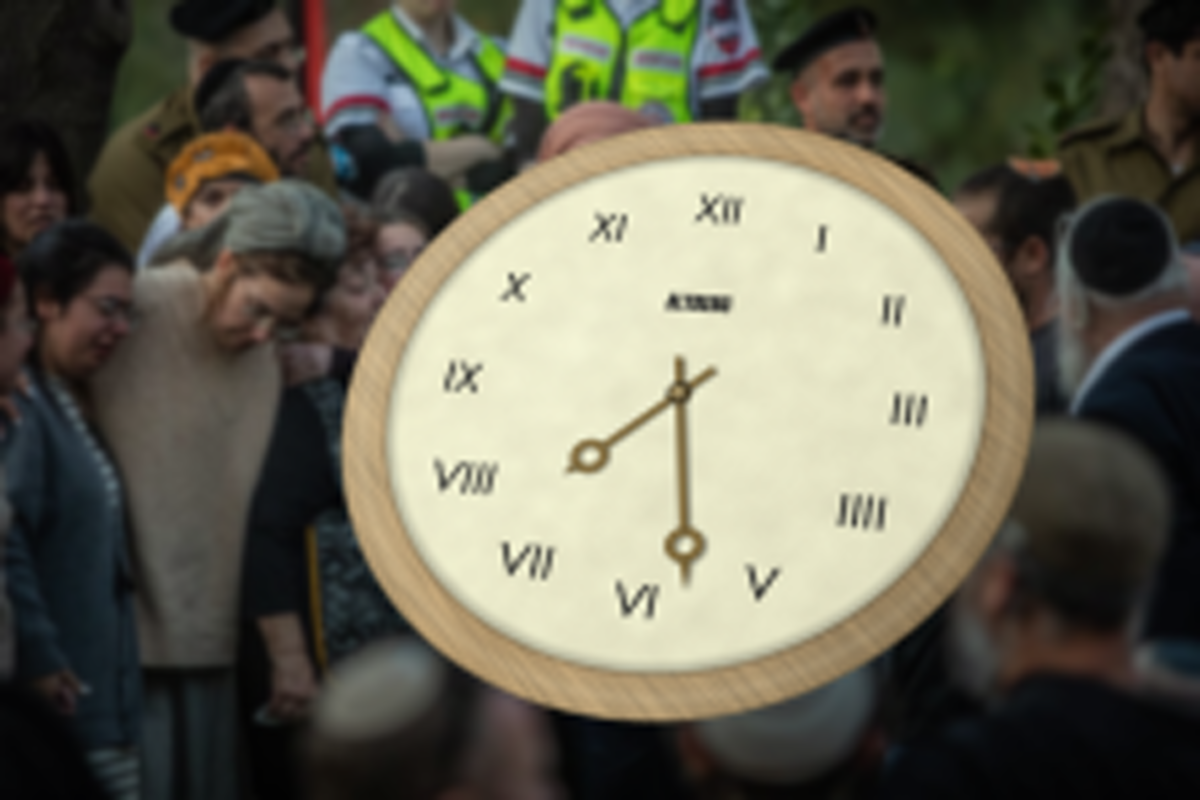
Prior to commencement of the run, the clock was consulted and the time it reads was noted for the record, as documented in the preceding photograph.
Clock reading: 7:28
